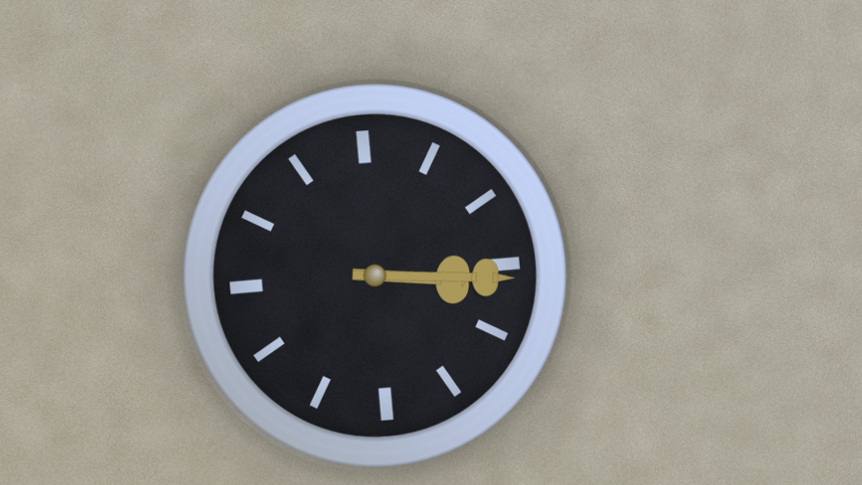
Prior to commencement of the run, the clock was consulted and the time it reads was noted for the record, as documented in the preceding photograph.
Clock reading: 3:16
